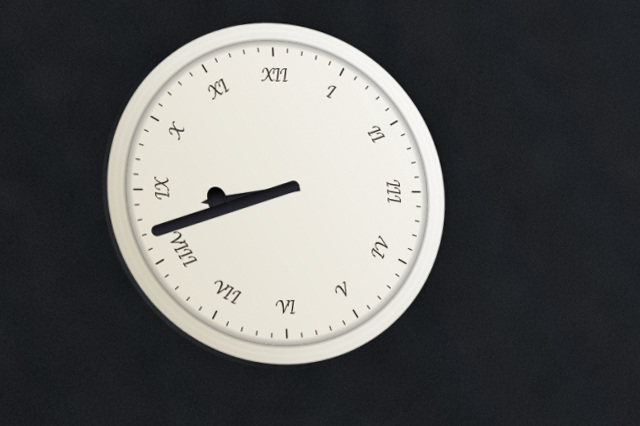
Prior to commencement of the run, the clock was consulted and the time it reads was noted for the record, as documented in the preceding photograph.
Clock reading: 8:42
